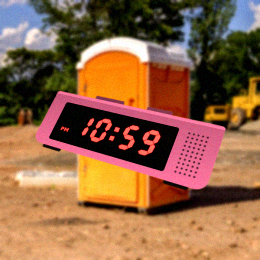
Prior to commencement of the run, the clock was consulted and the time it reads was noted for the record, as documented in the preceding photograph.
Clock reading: 10:59
